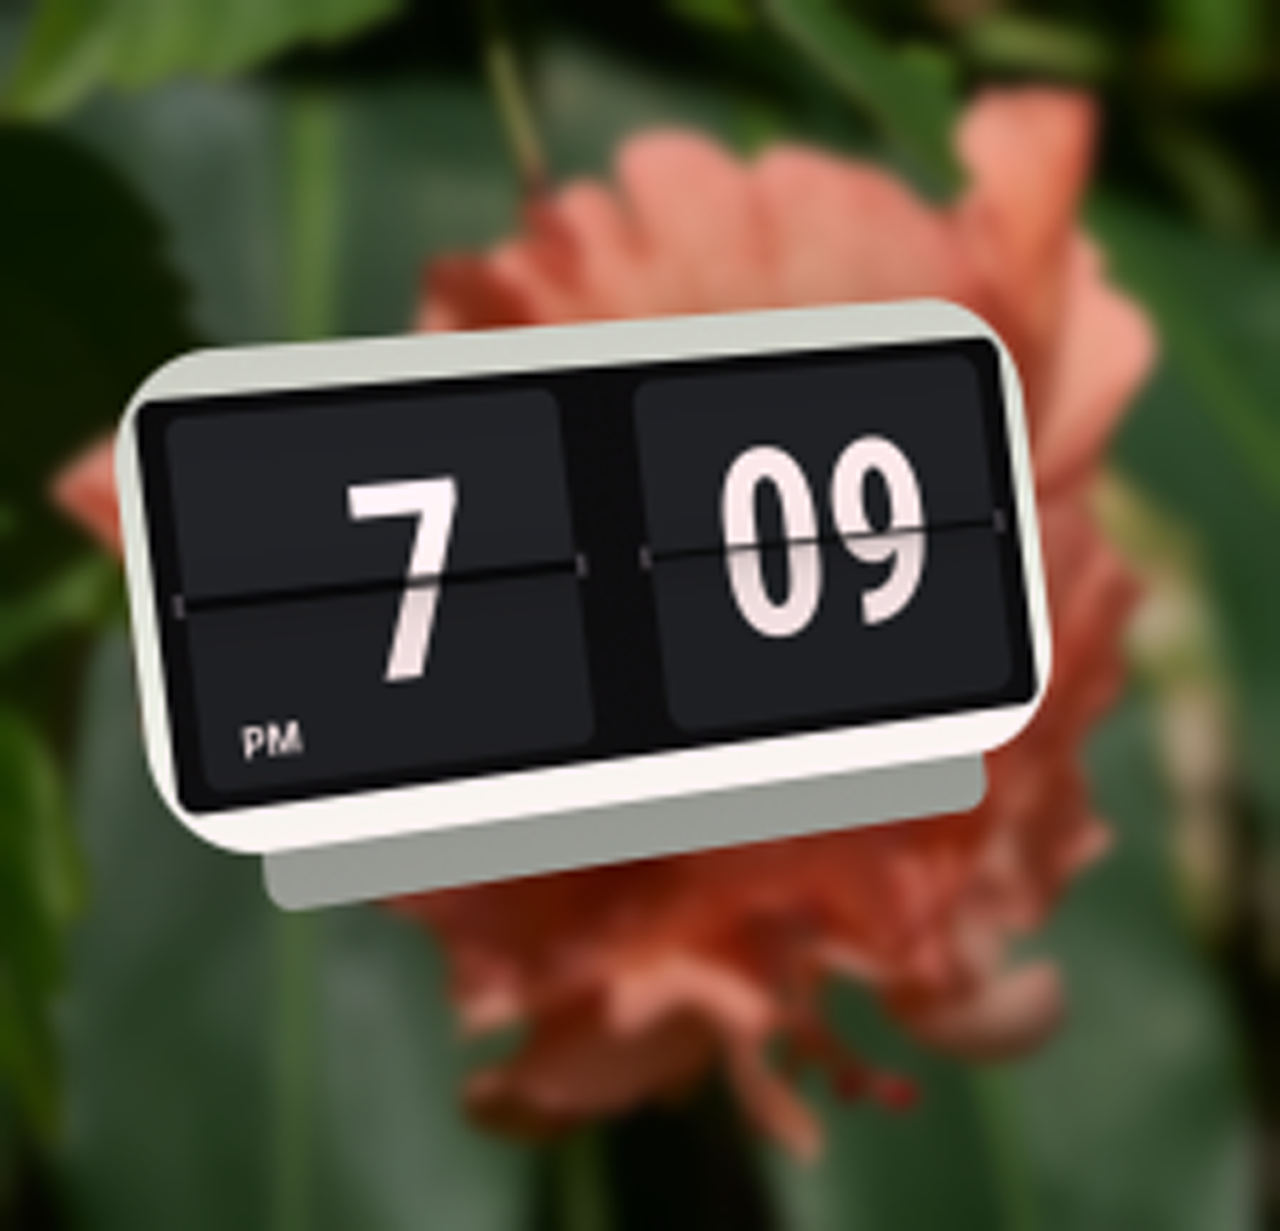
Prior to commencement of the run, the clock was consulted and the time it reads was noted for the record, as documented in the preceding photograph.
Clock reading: 7:09
